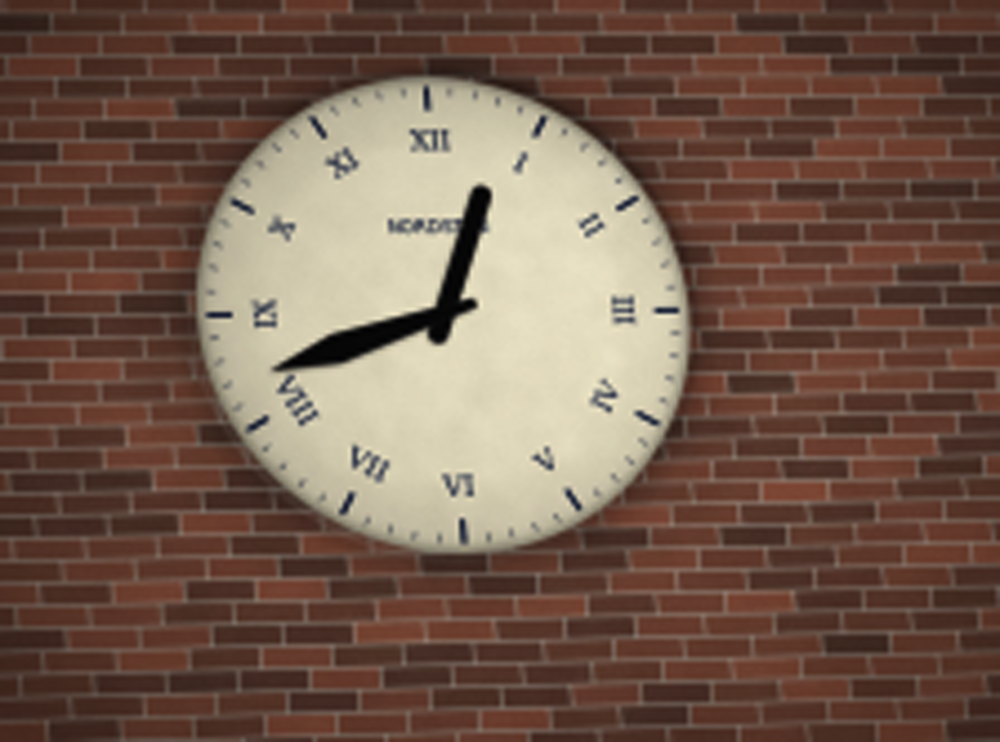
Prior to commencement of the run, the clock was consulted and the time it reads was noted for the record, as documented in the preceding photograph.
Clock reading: 12:42
